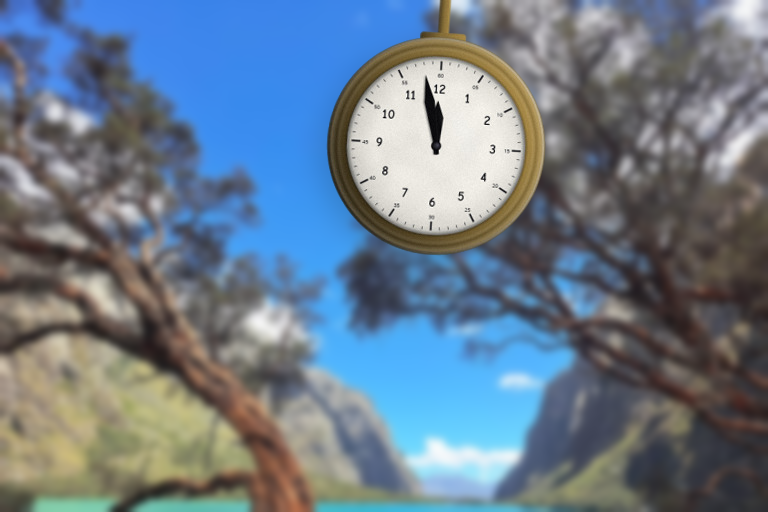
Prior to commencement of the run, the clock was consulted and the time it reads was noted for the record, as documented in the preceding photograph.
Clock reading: 11:58
